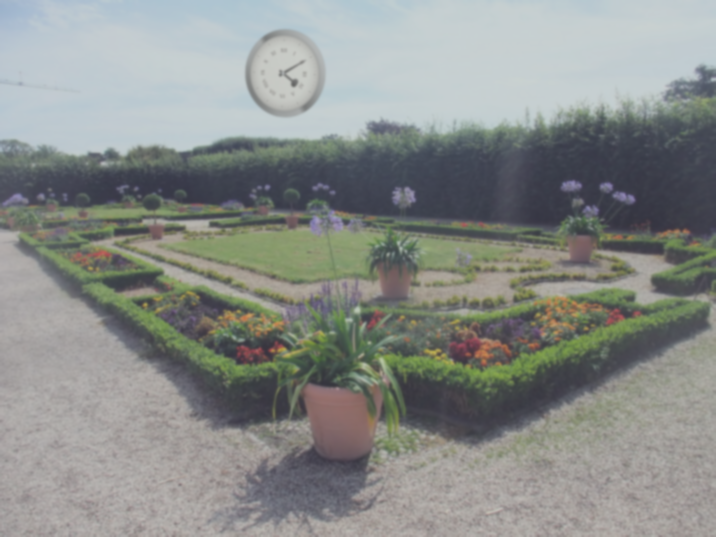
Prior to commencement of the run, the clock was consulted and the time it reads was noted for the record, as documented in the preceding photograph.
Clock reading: 4:10
